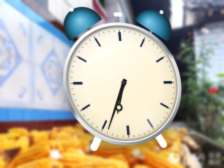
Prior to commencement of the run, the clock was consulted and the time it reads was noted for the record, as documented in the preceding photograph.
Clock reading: 6:34
